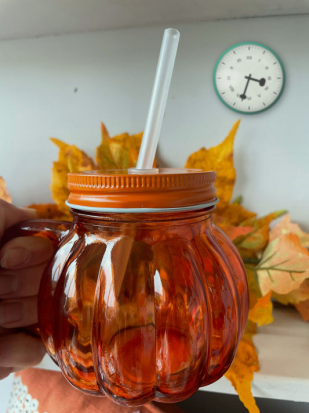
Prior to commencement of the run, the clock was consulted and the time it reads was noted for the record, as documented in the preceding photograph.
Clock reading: 3:33
